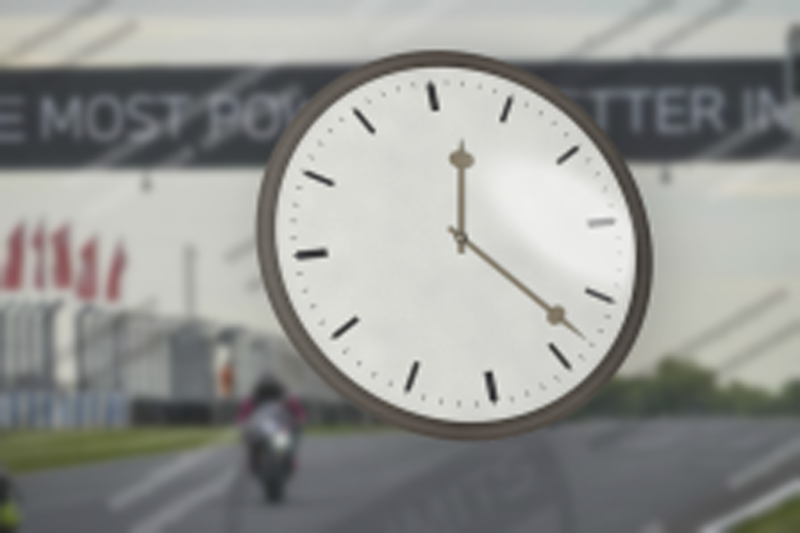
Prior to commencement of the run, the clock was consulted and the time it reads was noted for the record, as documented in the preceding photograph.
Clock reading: 12:23
